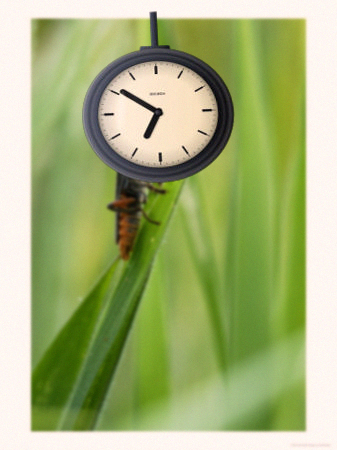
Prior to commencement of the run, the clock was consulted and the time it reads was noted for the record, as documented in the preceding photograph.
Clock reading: 6:51
